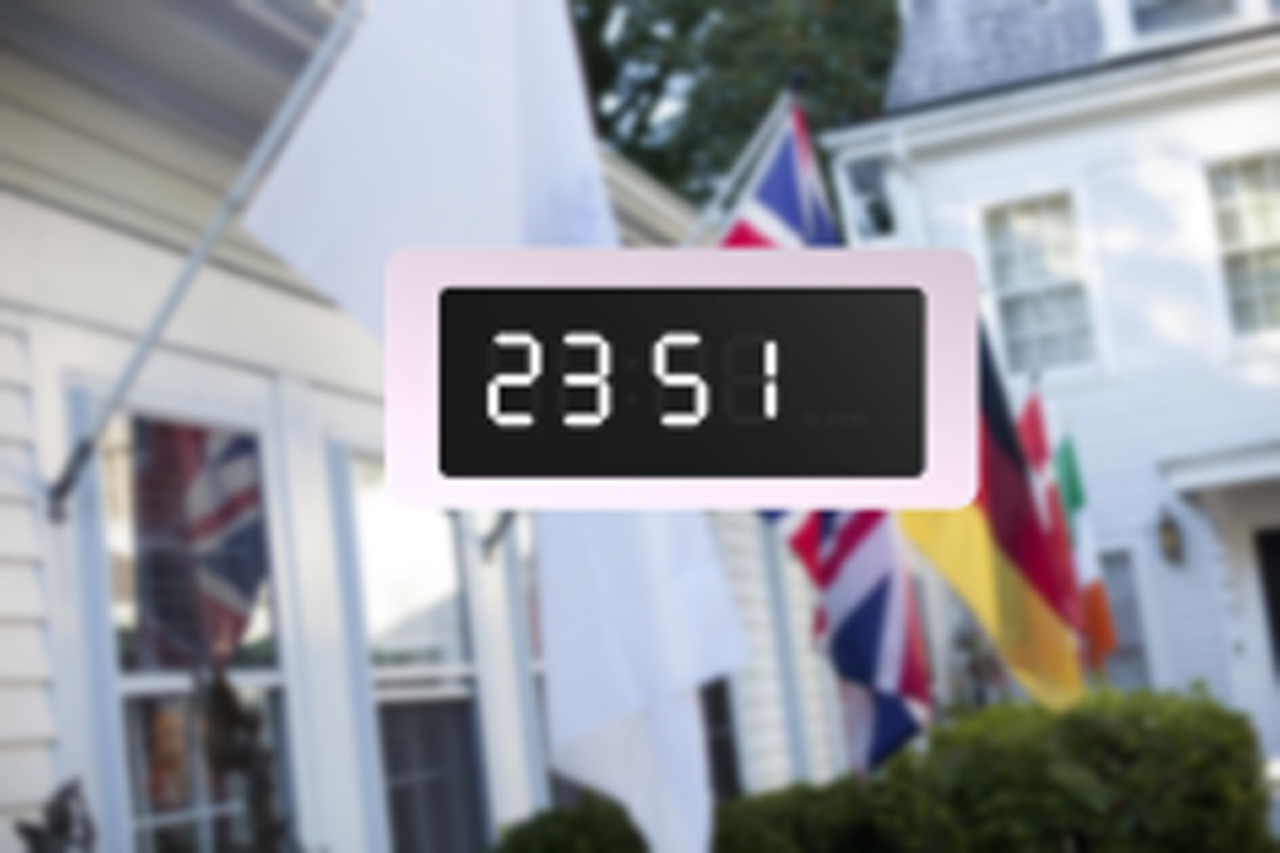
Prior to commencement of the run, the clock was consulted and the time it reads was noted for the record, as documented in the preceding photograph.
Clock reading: 23:51
